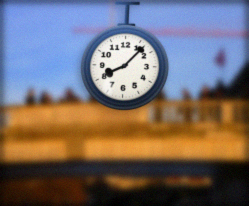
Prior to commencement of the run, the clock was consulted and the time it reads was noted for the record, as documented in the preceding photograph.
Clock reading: 8:07
